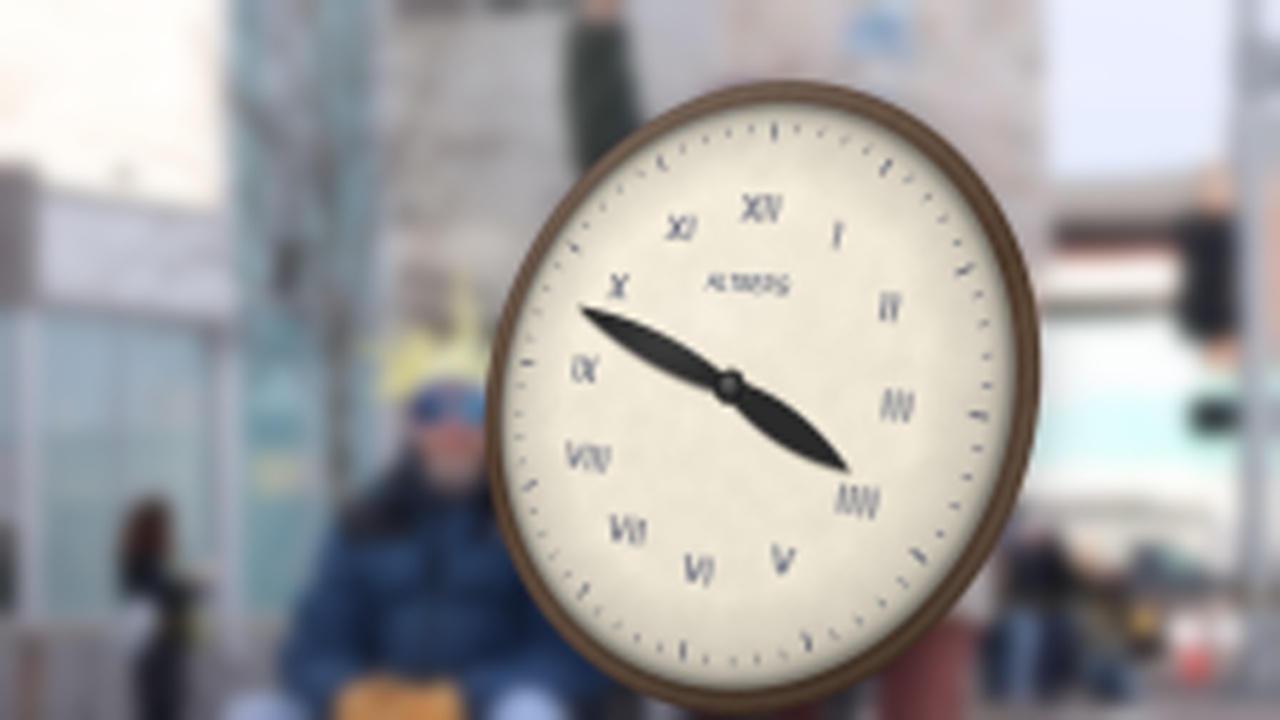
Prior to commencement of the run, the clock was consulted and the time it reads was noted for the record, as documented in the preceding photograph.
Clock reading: 3:48
